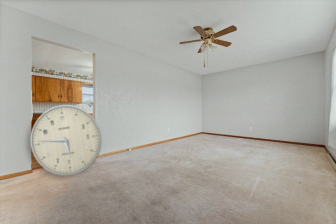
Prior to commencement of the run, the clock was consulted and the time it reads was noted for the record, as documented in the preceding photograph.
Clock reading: 5:46
